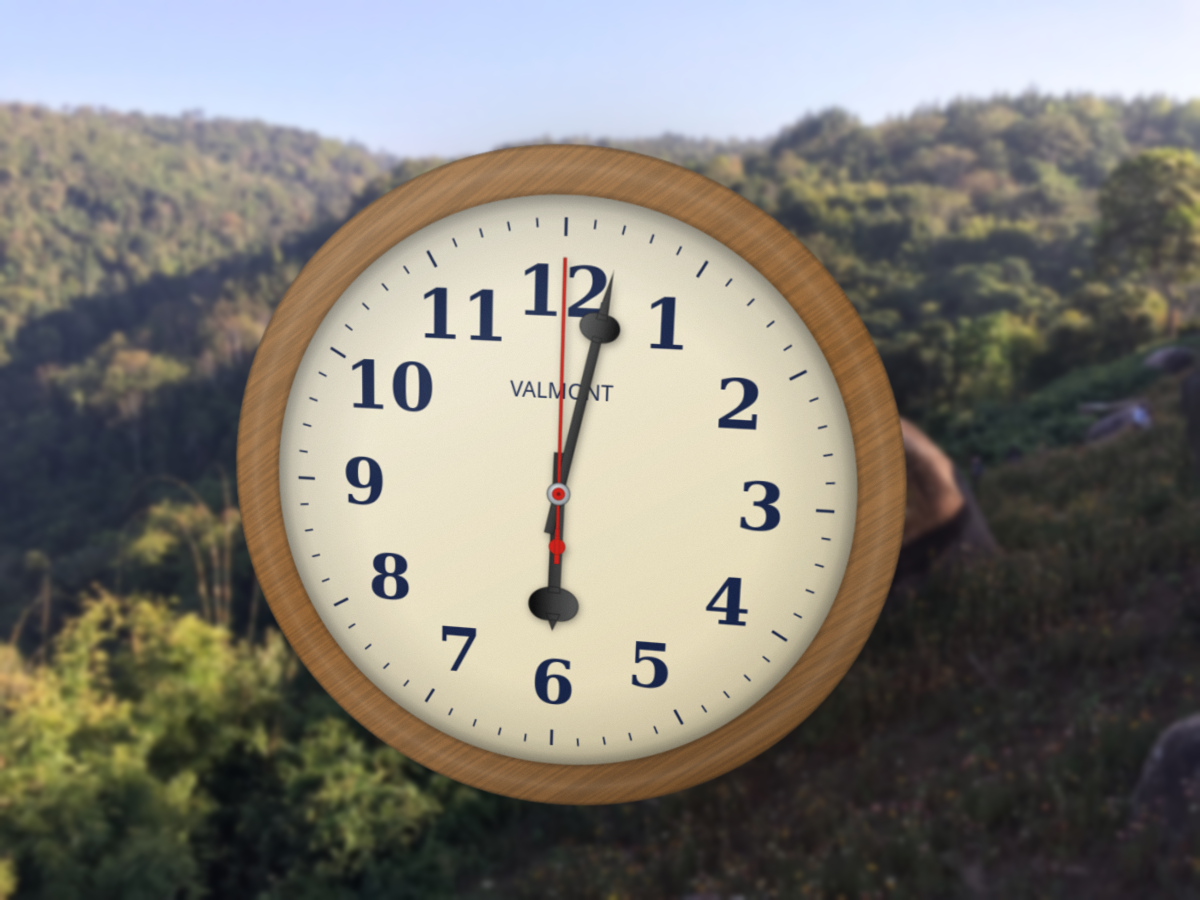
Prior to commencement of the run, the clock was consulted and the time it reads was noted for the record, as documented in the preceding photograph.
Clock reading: 6:02:00
